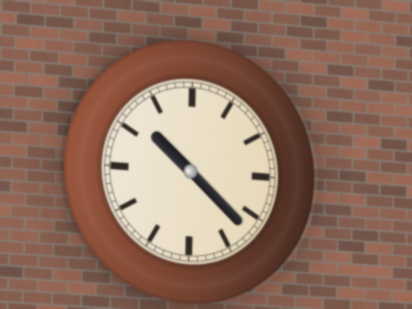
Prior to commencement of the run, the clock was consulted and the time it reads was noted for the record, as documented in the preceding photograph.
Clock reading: 10:22
